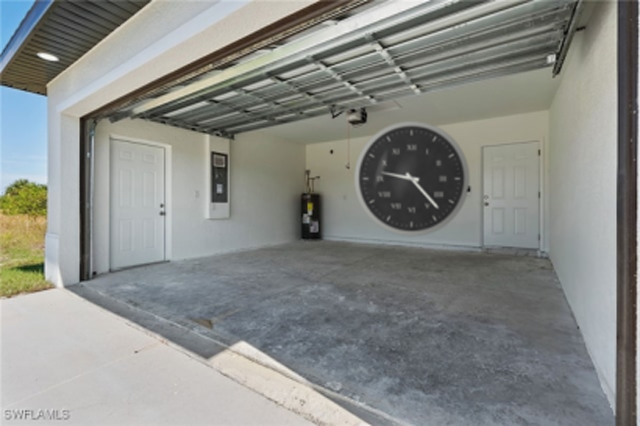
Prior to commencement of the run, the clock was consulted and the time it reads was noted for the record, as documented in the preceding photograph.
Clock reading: 9:23
